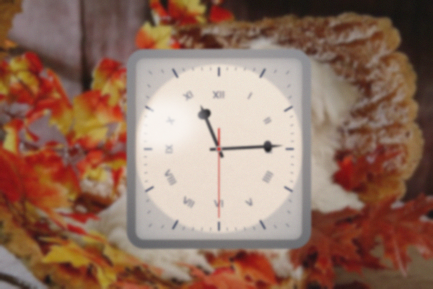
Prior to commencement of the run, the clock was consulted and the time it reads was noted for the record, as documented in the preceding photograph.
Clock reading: 11:14:30
